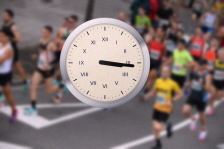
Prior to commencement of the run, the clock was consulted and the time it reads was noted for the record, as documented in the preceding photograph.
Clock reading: 3:16
